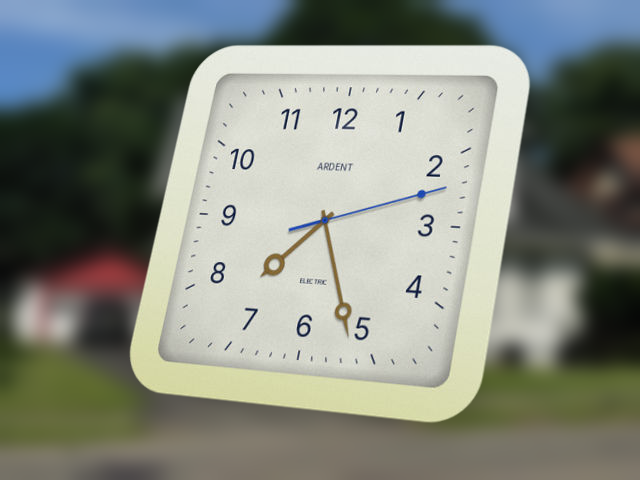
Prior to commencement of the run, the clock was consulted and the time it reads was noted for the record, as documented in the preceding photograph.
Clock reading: 7:26:12
